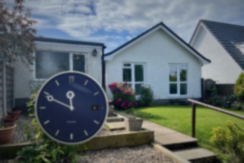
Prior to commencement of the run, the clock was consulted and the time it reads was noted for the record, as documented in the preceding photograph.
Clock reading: 11:49
